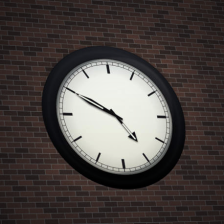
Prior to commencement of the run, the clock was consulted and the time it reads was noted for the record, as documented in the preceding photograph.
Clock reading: 4:50
